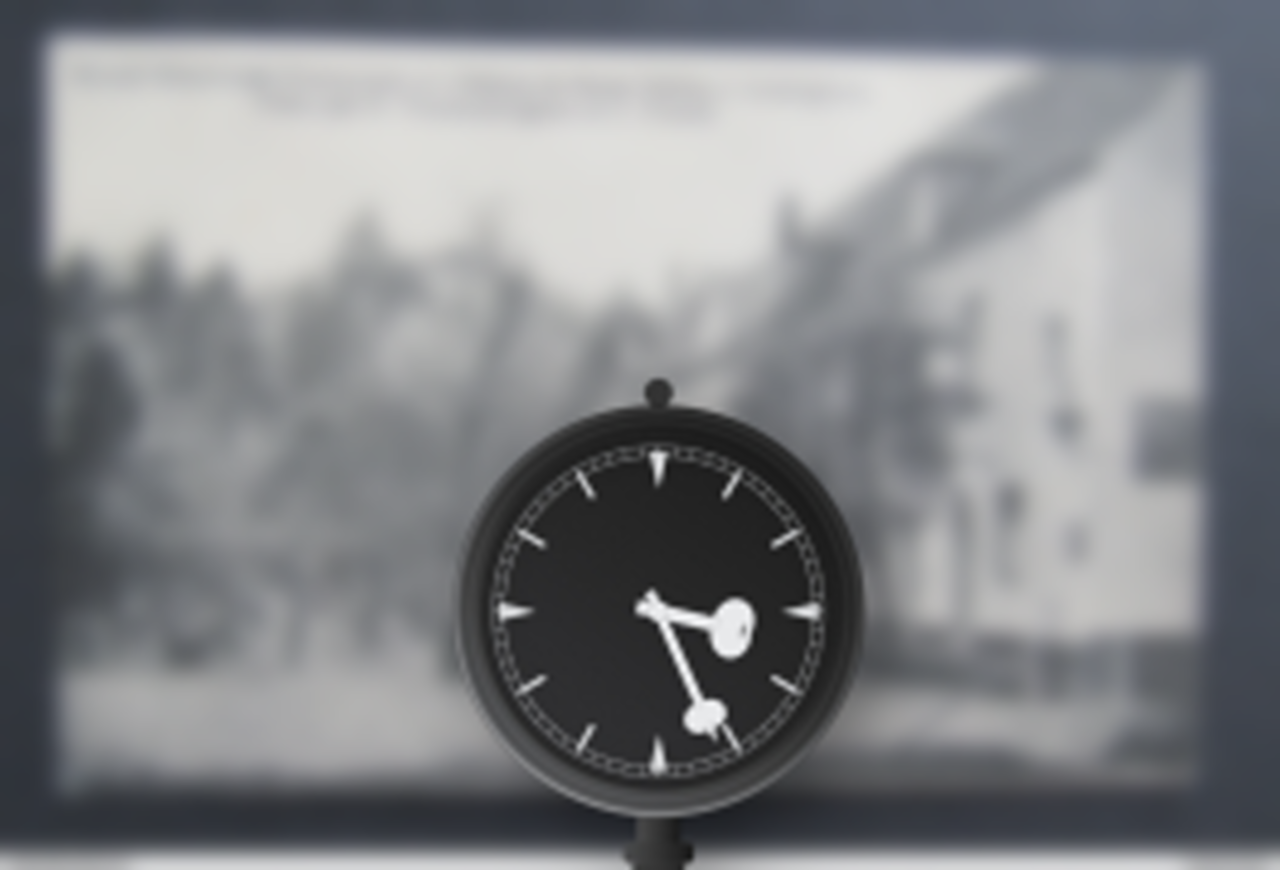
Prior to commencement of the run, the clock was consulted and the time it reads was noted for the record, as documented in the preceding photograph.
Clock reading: 3:26
